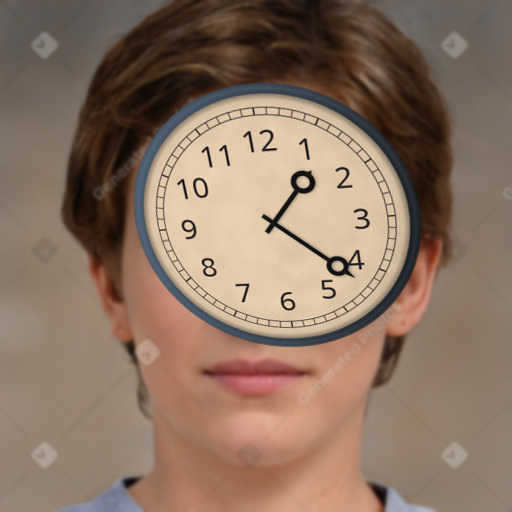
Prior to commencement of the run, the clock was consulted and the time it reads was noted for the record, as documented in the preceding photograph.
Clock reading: 1:22
